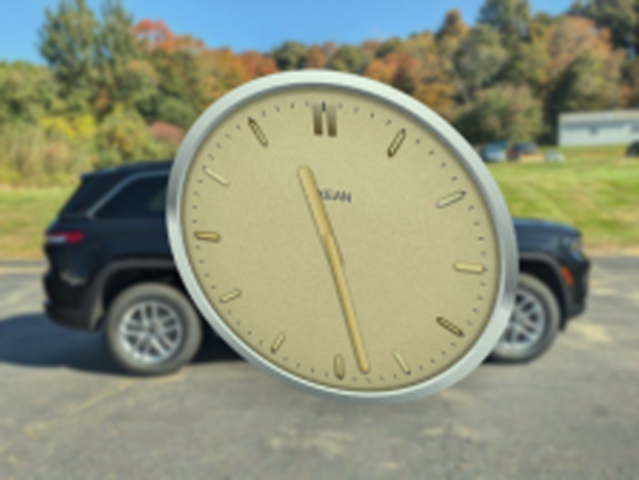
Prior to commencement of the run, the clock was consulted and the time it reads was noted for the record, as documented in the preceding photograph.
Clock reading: 11:28
